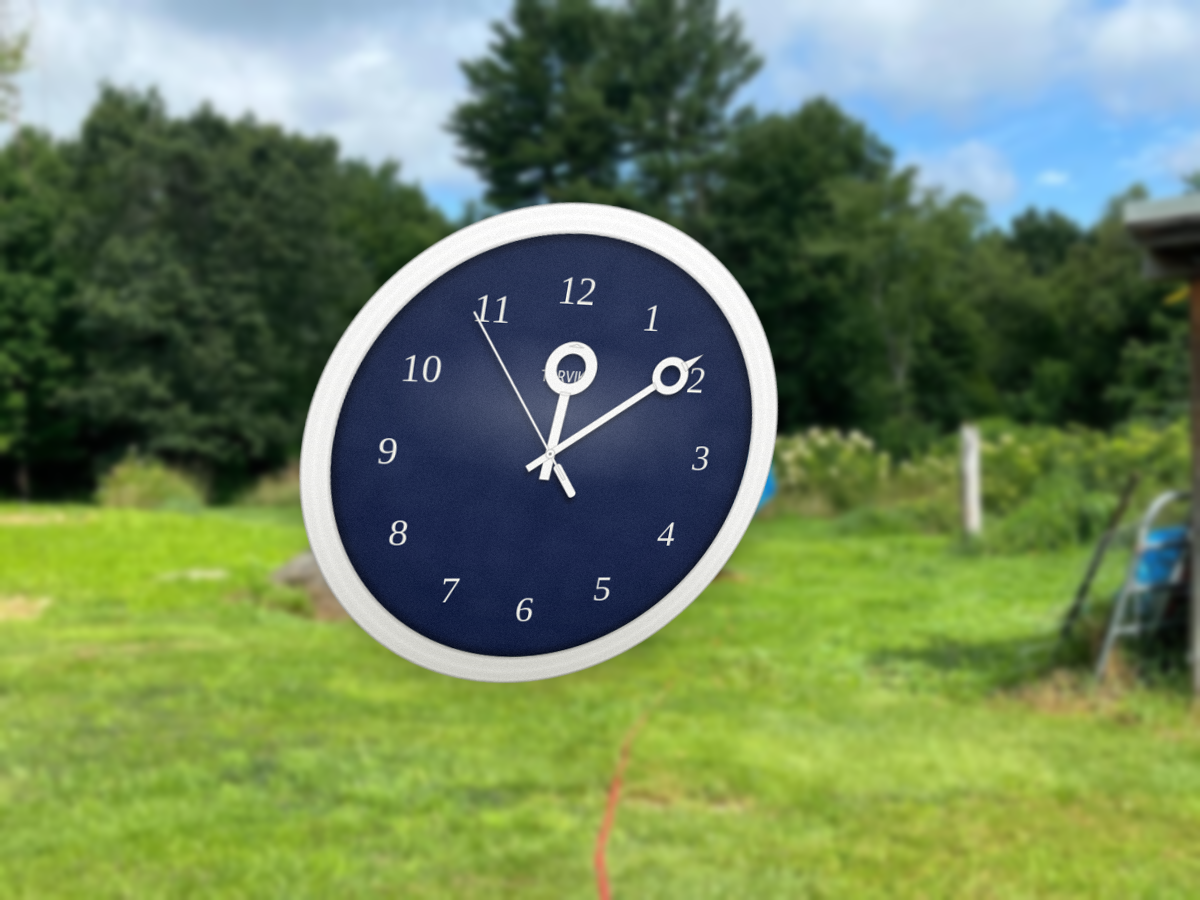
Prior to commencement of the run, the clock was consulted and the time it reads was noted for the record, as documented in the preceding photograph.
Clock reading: 12:08:54
